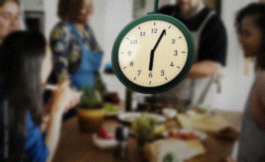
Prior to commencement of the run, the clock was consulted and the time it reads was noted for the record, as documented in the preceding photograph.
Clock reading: 6:04
